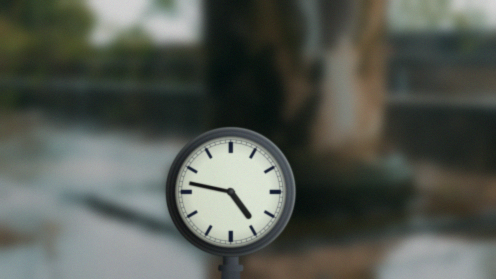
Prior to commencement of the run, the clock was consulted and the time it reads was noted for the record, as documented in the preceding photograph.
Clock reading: 4:47
